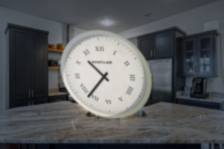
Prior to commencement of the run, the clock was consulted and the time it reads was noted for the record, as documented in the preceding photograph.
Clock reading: 10:37
